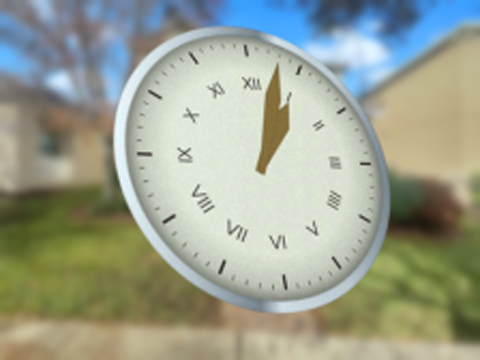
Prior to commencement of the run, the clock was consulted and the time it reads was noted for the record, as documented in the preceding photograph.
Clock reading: 1:03
